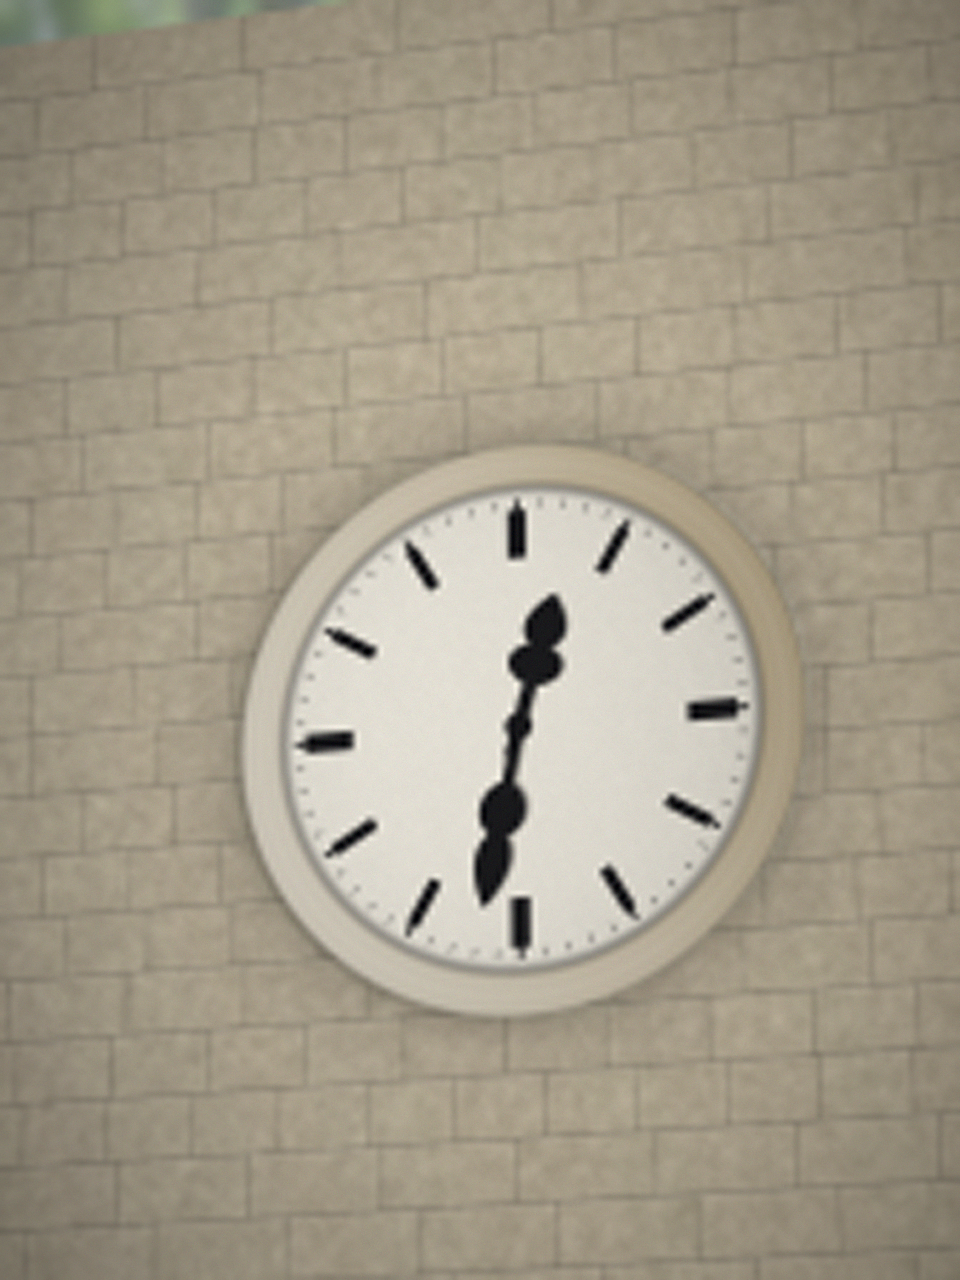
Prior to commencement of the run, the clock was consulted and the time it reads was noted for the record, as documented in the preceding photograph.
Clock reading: 12:32
